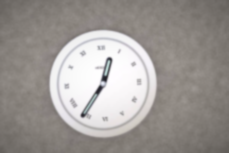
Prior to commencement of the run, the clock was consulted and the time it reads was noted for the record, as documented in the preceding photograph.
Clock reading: 12:36
